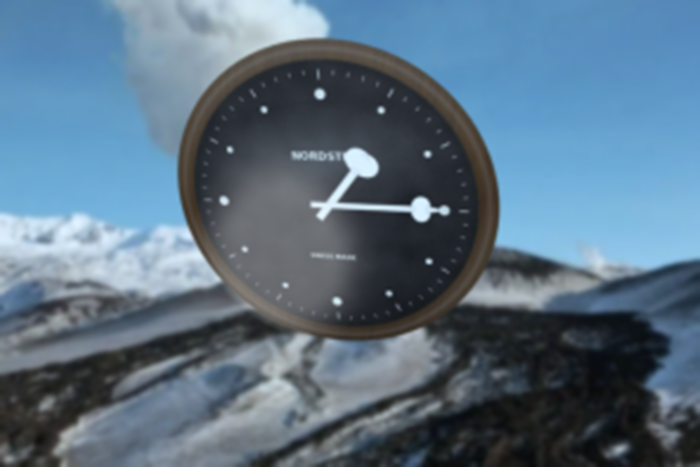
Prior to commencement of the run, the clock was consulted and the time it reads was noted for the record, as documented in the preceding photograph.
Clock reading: 1:15
